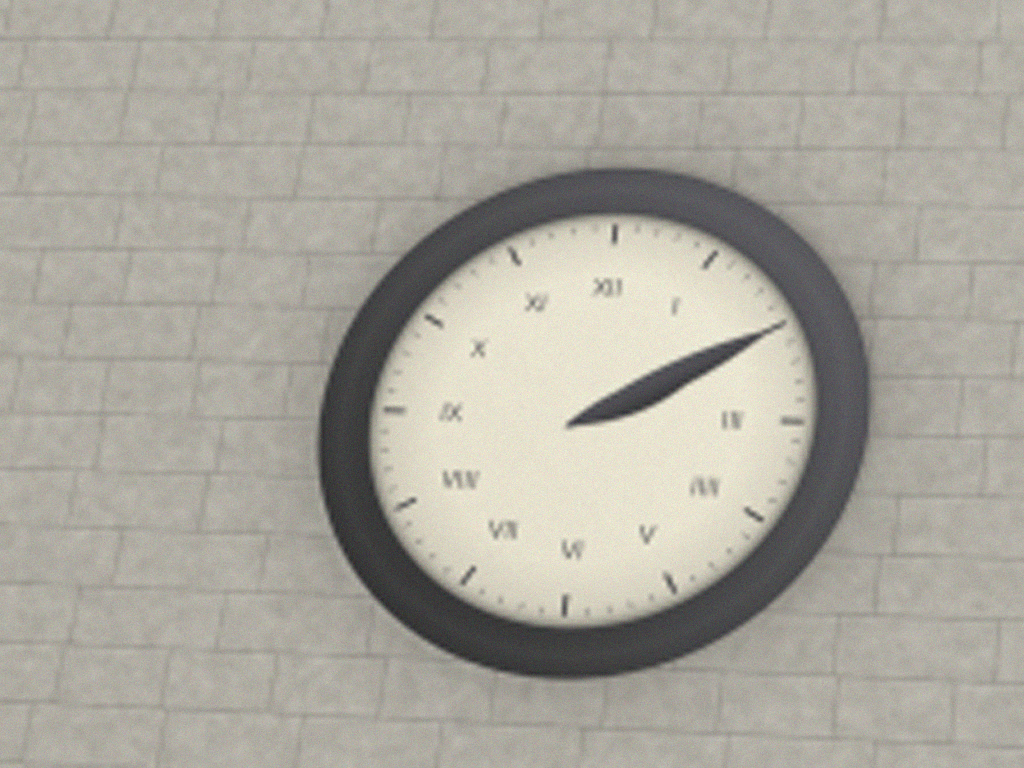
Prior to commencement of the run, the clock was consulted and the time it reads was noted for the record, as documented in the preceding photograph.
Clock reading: 2:10
